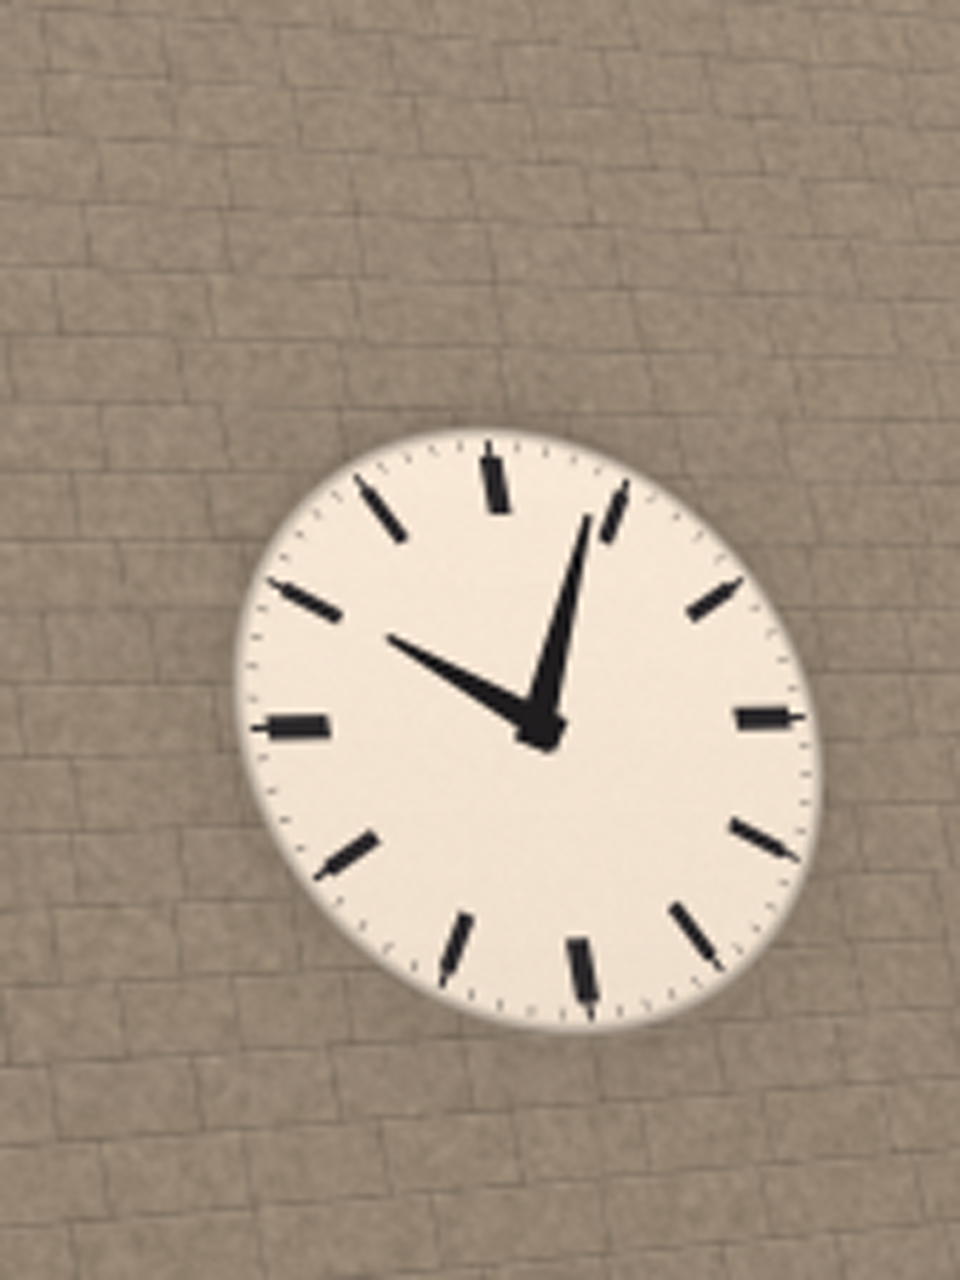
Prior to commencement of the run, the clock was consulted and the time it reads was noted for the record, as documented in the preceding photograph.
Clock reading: 10:04
